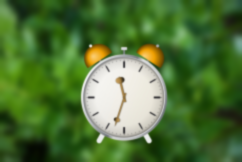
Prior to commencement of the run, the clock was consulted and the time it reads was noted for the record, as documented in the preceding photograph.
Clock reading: 11:33
